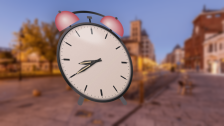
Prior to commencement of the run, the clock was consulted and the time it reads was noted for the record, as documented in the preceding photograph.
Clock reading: 8:40
